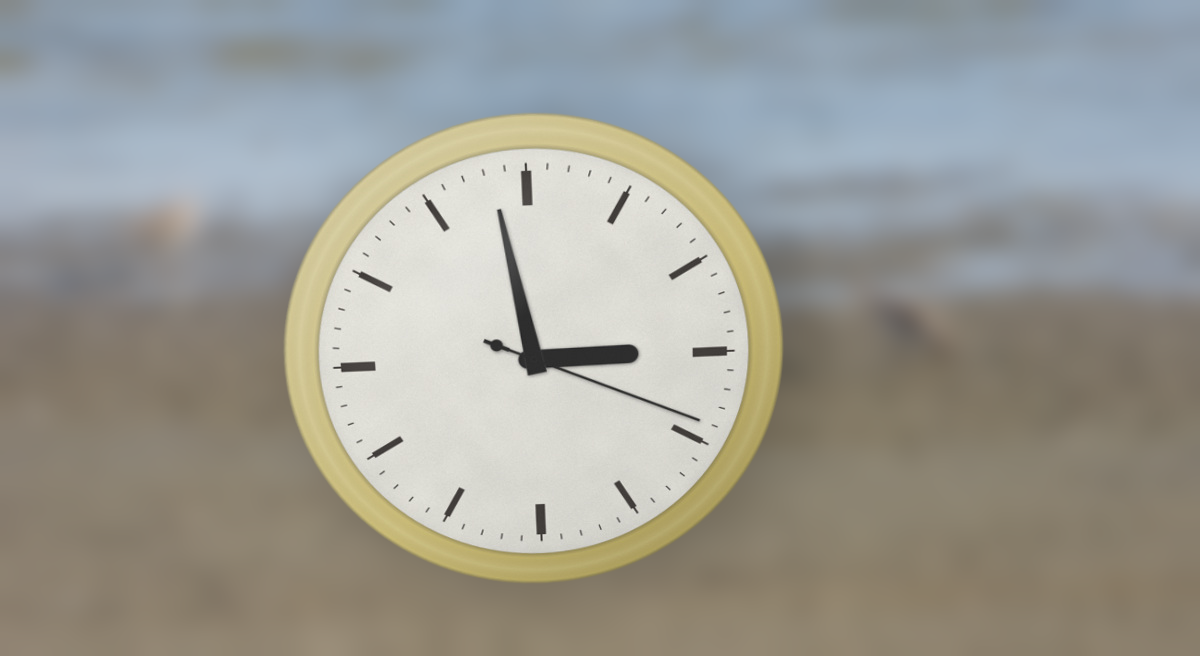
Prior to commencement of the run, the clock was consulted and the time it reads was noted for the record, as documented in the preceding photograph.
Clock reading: 2:58:19
